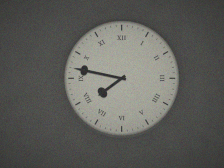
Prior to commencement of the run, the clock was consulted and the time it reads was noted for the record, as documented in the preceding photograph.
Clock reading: 7:47
